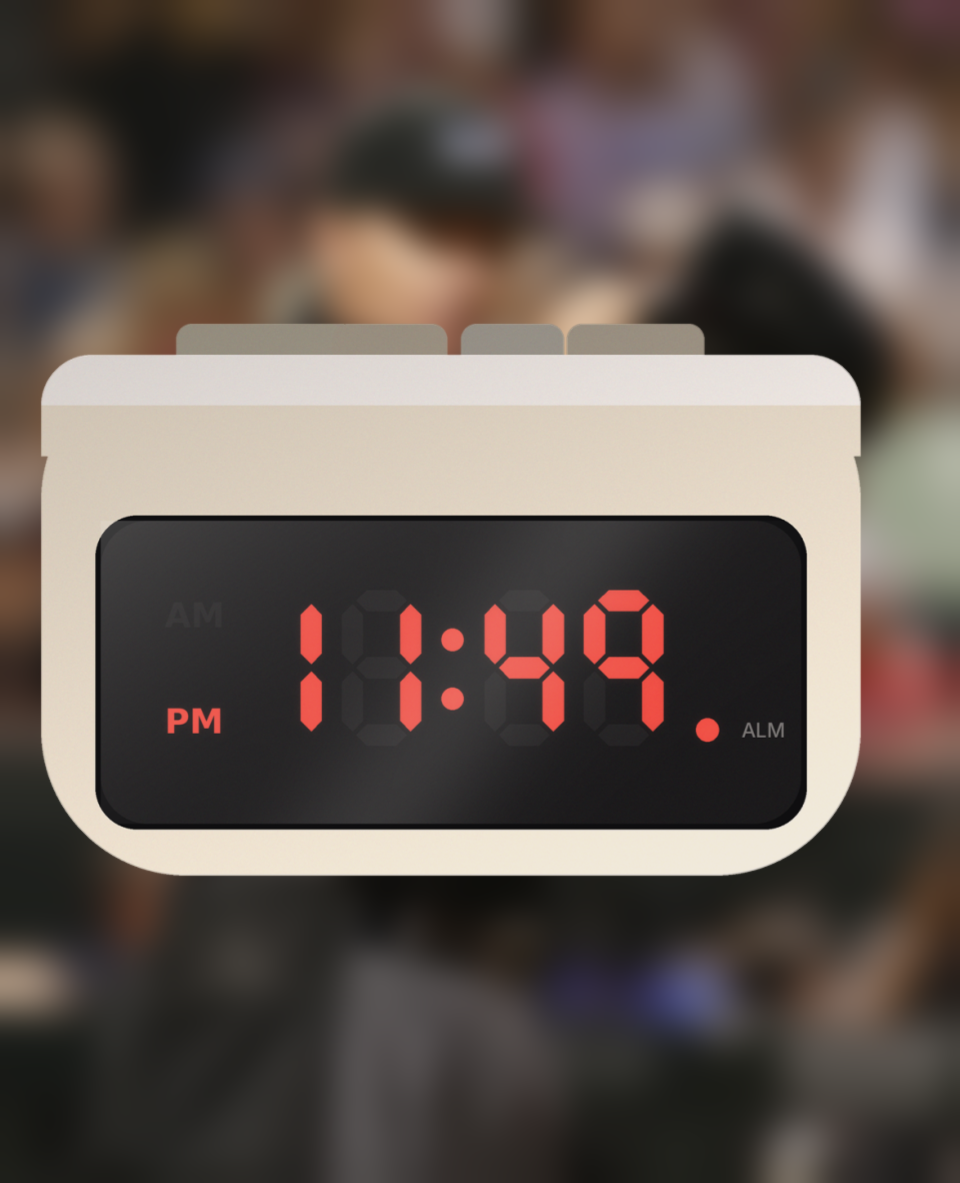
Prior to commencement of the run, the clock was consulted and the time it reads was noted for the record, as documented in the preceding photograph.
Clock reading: 11:49
